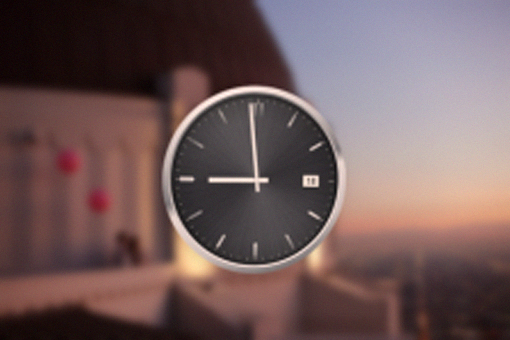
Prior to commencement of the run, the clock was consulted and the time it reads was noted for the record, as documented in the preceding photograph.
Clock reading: 8:59
